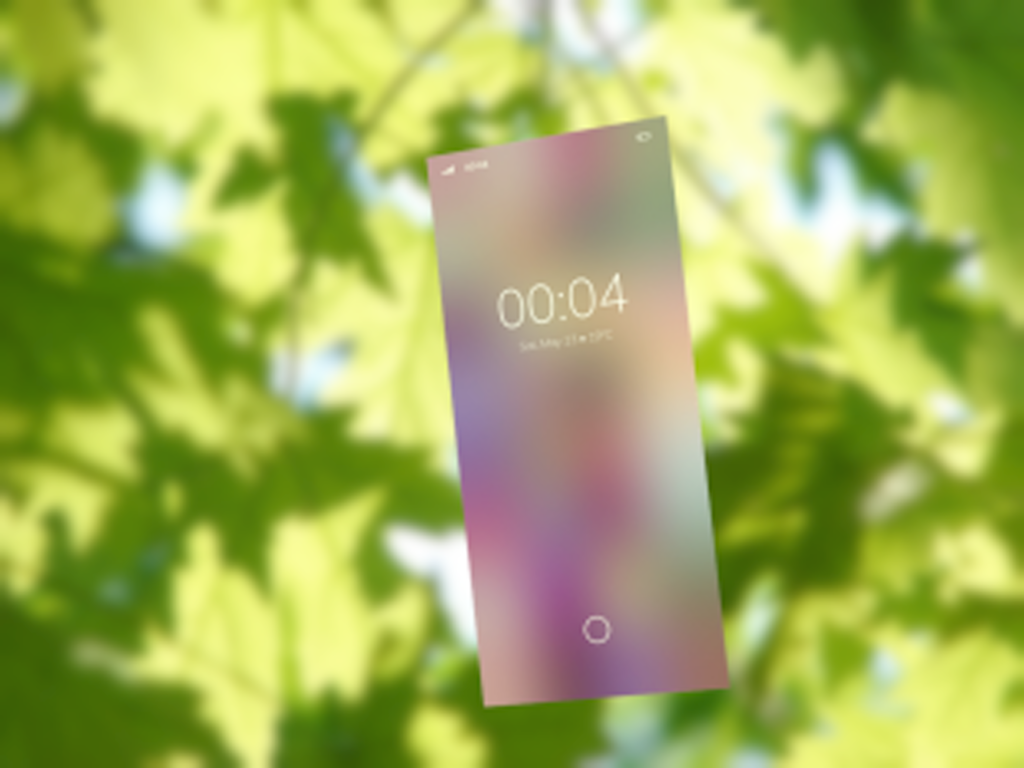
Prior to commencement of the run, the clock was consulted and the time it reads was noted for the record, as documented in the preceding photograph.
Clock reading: 0:04
